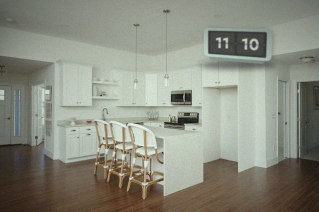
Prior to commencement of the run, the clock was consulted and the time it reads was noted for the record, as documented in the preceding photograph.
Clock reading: 11:10
